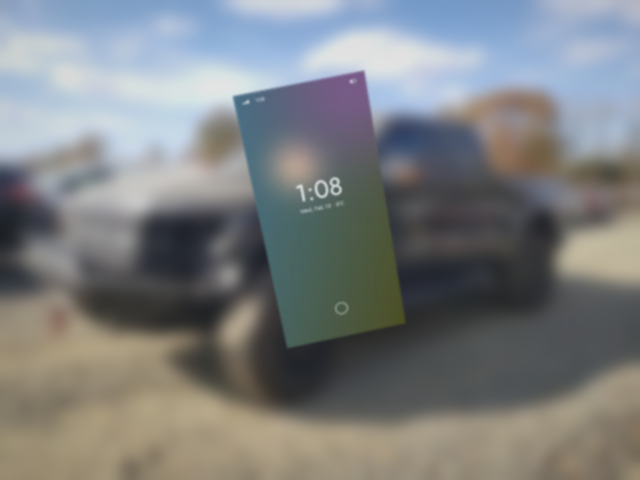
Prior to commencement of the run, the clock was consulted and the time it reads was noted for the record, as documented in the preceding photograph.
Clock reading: 1:08
